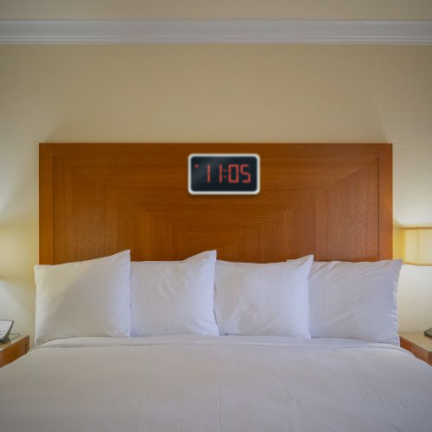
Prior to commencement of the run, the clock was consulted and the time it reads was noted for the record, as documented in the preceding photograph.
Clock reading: 11:05
